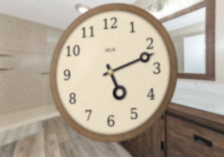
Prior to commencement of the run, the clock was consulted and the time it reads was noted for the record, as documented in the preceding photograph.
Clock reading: 5:12
